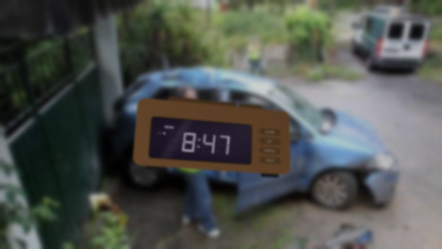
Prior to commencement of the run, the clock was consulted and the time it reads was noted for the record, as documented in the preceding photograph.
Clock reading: 8:47
